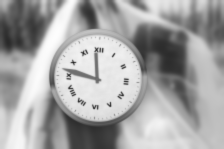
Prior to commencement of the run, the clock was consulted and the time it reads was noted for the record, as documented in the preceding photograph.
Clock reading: 11:47
